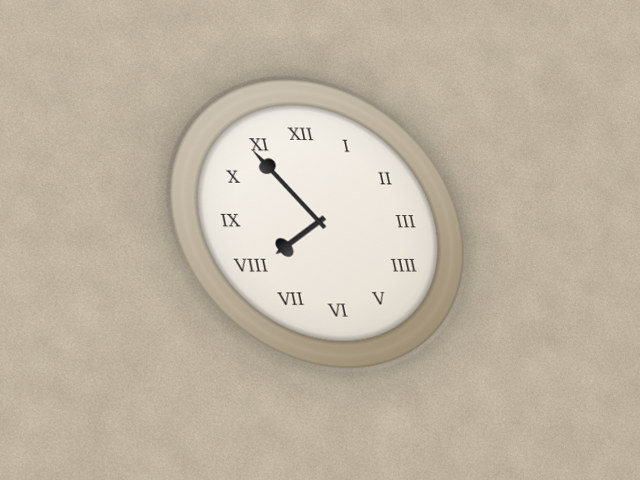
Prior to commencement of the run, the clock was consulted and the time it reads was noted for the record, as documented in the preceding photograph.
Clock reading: 7:54
